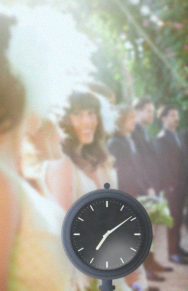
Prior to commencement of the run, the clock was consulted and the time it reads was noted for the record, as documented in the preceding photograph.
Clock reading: 7:09
